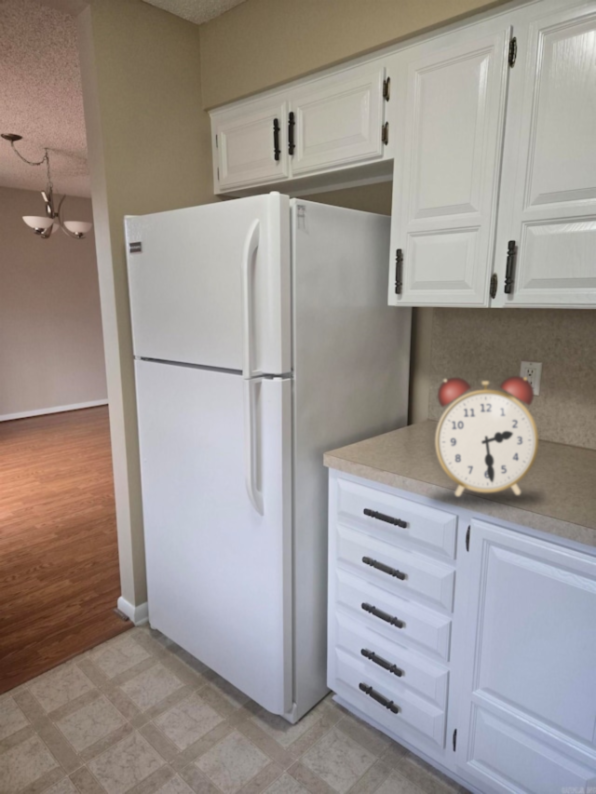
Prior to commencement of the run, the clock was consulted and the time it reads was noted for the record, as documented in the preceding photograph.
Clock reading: 2:29
